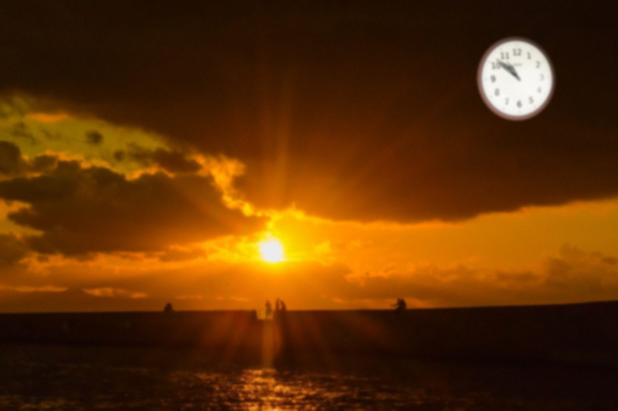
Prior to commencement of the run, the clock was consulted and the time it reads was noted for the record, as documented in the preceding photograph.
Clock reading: 10:52
